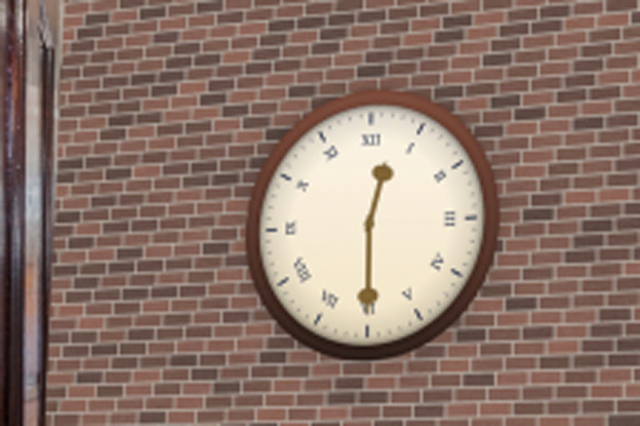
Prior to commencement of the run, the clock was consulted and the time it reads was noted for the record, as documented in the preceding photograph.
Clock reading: 12:30
